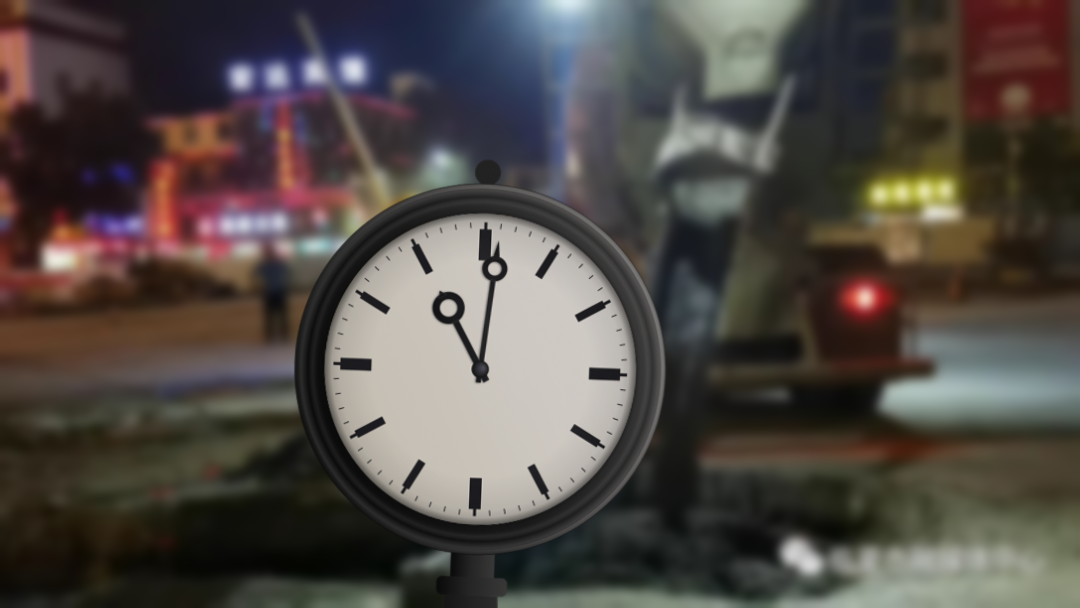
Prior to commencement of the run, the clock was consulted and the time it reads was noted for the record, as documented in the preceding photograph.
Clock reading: 11:01
